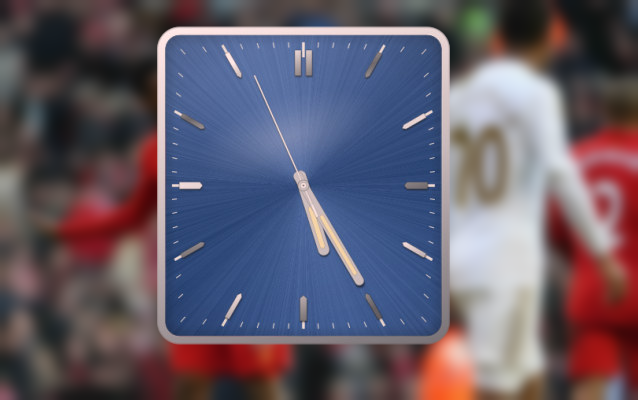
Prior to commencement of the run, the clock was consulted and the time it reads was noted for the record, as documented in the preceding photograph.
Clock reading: 5:24:56
